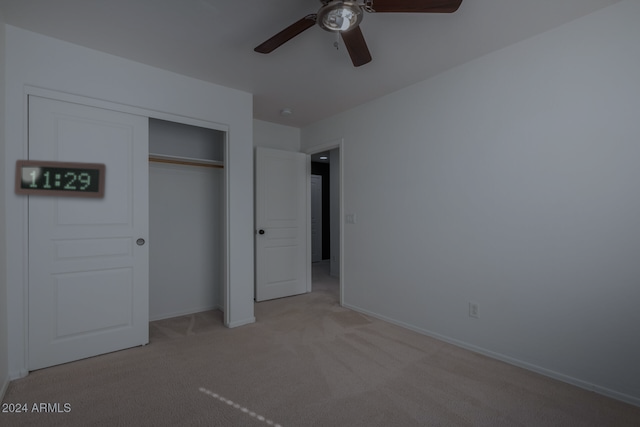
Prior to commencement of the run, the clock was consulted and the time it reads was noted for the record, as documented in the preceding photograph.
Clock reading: 11:29
